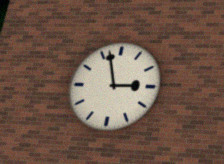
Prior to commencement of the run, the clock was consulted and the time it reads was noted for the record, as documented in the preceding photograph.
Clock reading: 2:57
